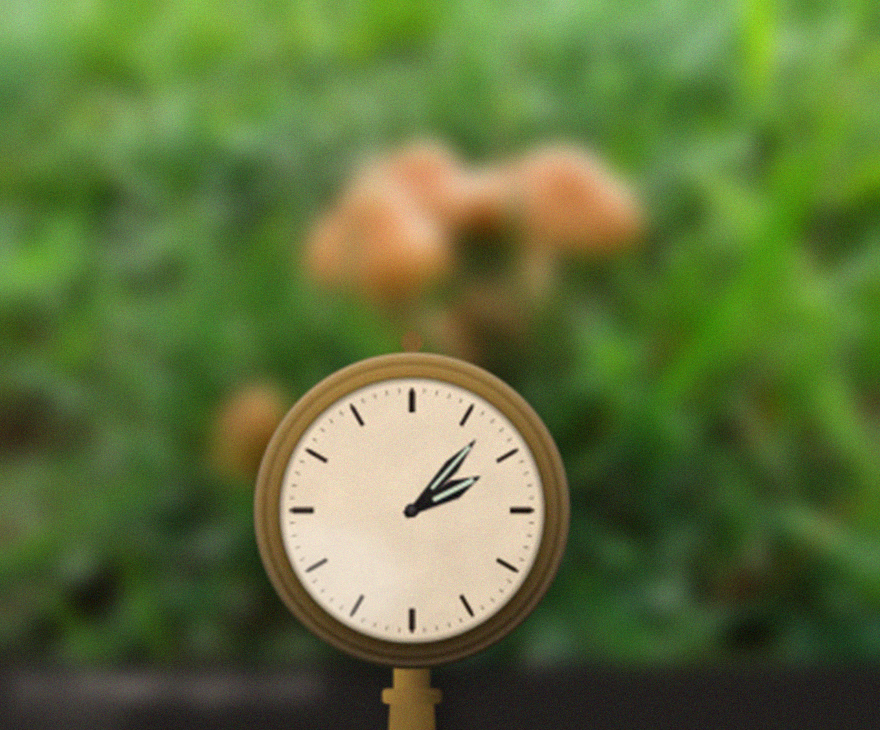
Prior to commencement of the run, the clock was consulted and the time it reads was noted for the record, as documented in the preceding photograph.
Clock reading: 2:07
